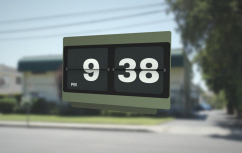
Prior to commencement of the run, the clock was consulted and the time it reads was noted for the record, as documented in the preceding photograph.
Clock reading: 9:38
